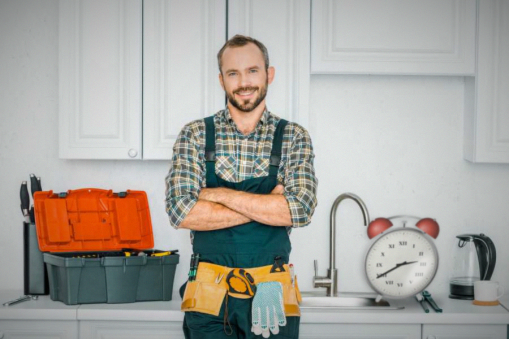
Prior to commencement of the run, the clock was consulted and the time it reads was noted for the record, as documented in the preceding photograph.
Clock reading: 2:40
